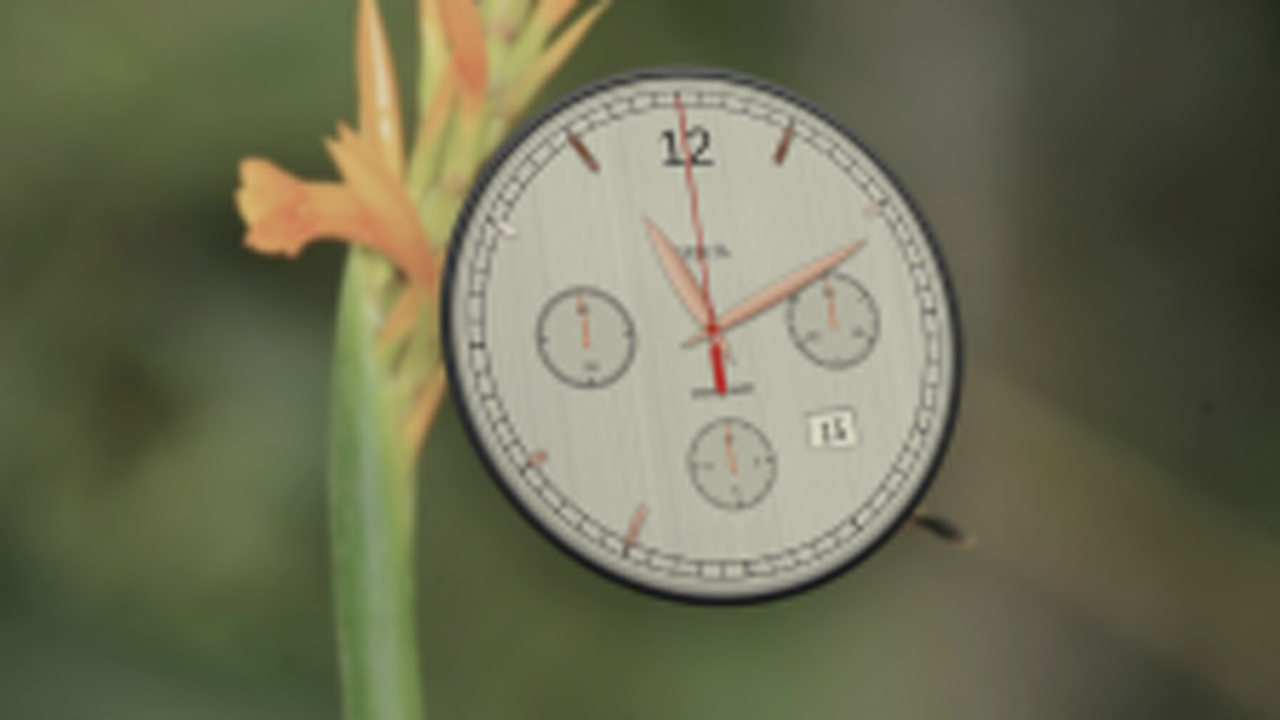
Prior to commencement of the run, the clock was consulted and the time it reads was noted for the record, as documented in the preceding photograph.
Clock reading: 11:11
